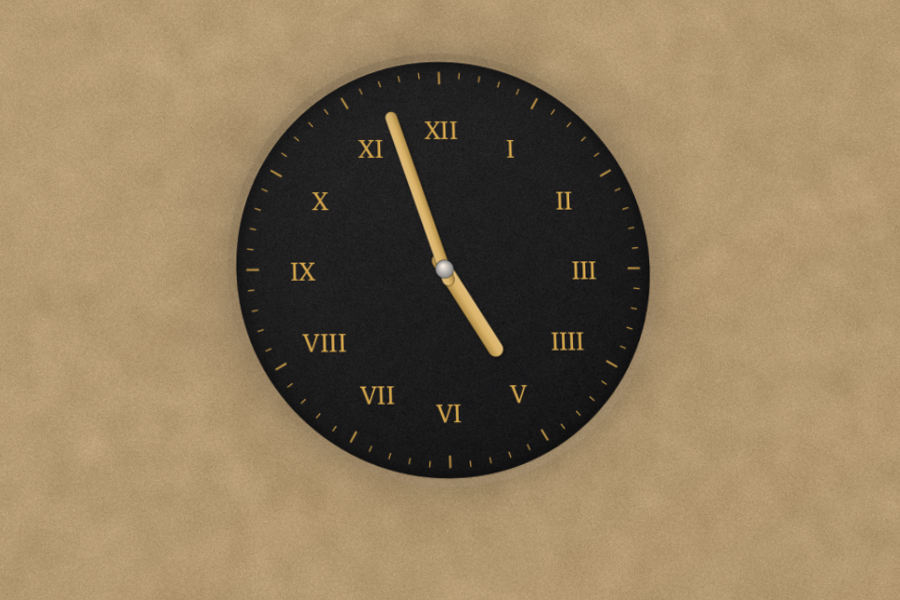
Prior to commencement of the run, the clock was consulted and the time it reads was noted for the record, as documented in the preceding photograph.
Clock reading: 4:57
